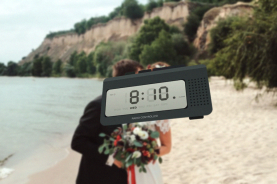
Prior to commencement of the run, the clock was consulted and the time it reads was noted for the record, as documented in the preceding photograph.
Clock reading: 8:10
